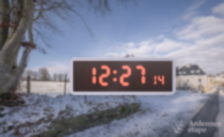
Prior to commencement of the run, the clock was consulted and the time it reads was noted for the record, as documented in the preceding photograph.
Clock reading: 12:27:14
